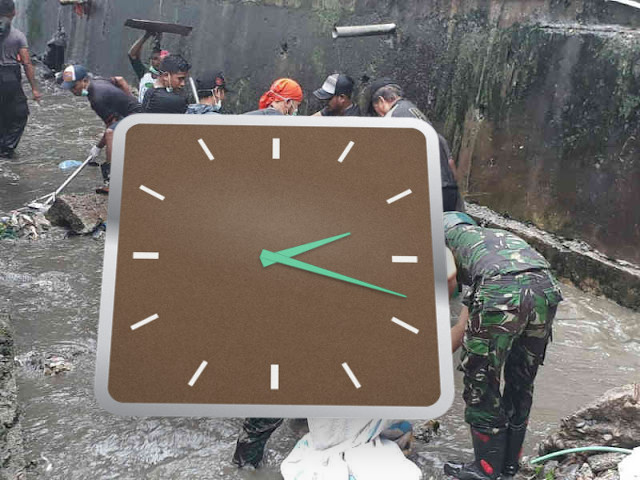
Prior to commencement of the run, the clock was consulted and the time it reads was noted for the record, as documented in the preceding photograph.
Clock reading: 2:18
